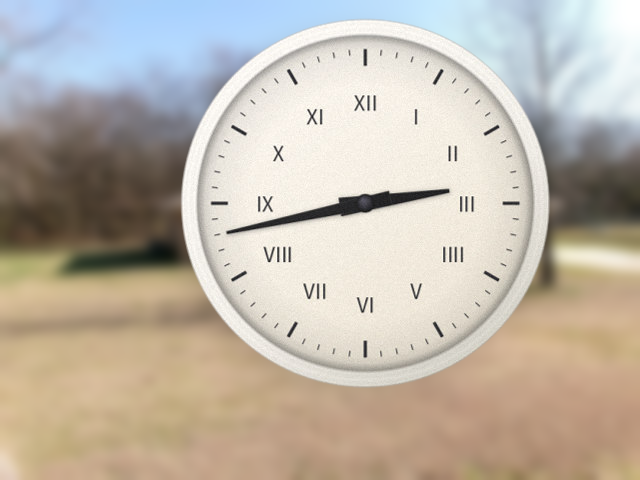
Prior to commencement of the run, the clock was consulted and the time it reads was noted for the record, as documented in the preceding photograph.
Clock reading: 2:43
